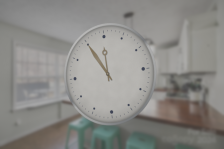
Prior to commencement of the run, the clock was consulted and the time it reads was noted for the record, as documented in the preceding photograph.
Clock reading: 11:55
